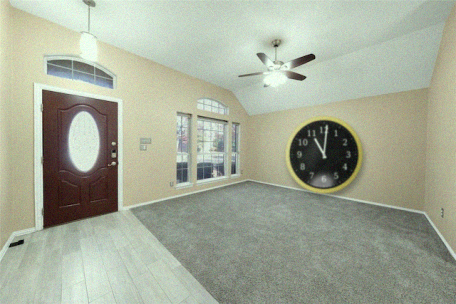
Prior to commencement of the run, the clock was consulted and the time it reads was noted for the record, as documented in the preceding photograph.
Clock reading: 11:01
